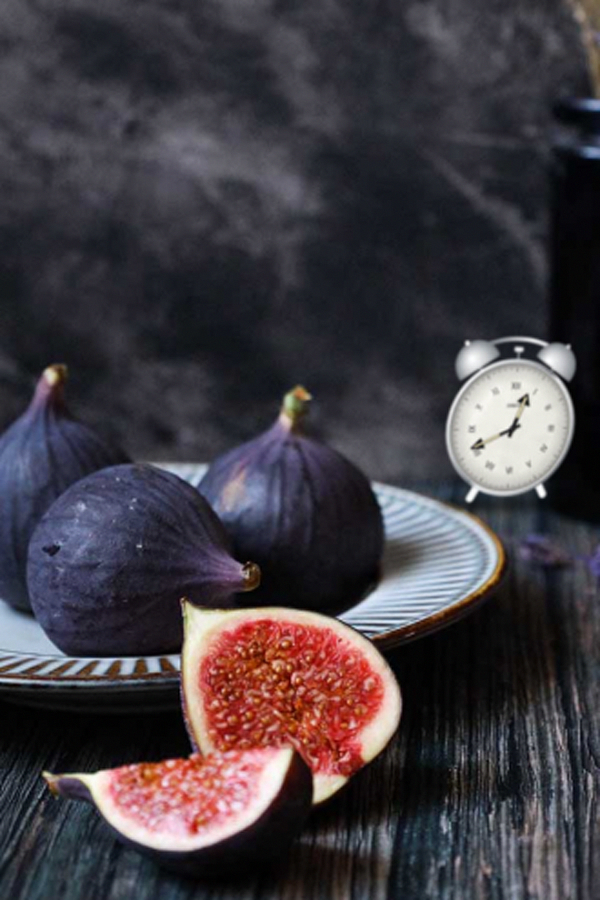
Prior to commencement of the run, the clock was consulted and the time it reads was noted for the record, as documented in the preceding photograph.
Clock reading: 12:41
